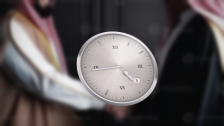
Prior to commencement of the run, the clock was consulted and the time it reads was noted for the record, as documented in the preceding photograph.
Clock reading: 4:44
